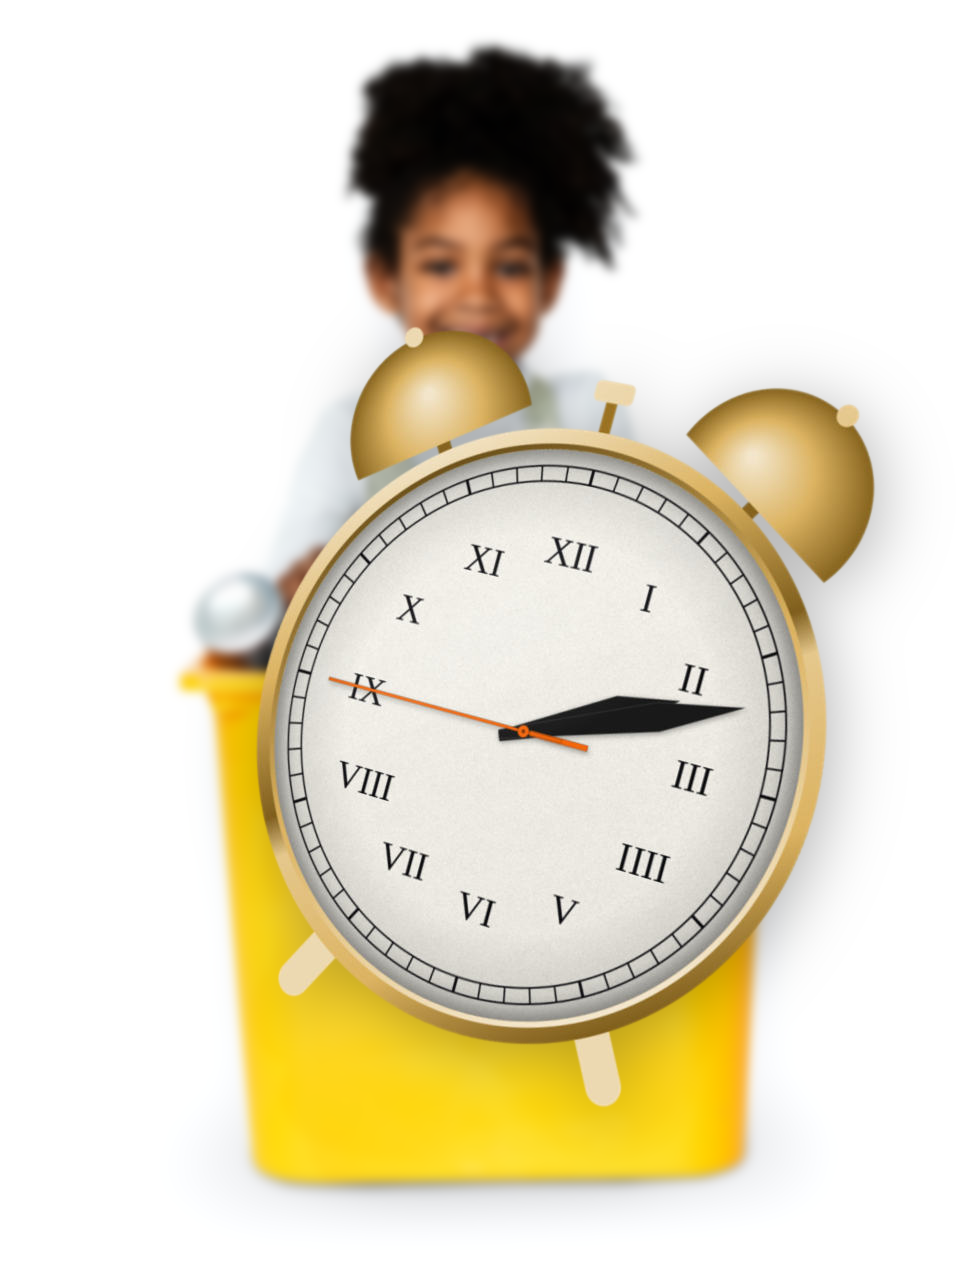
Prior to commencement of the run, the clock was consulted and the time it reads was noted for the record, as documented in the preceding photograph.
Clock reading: 2:11:45
